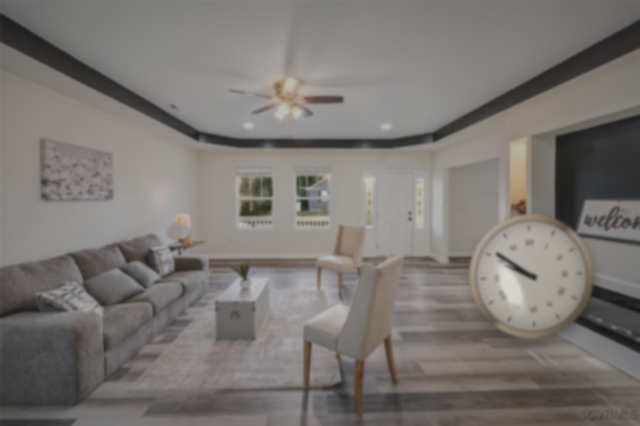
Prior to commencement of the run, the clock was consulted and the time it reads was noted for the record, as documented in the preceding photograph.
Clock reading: 9:51
